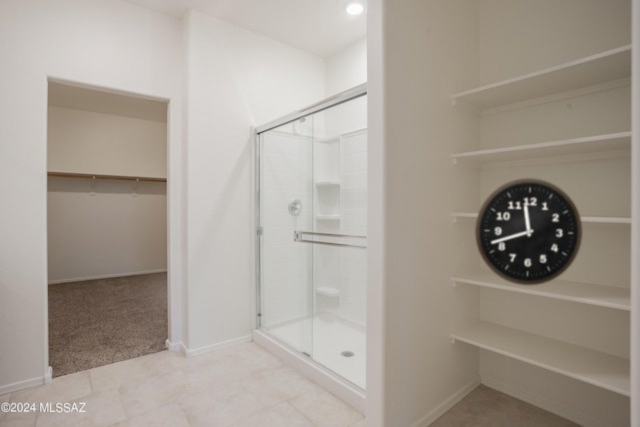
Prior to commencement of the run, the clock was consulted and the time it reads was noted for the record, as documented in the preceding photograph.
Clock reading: 11:42
